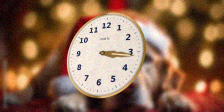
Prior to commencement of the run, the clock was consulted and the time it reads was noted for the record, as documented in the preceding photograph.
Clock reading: 3:16
